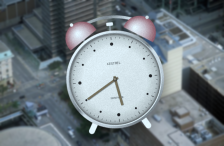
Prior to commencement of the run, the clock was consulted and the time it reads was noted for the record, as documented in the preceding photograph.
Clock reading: 5:40
